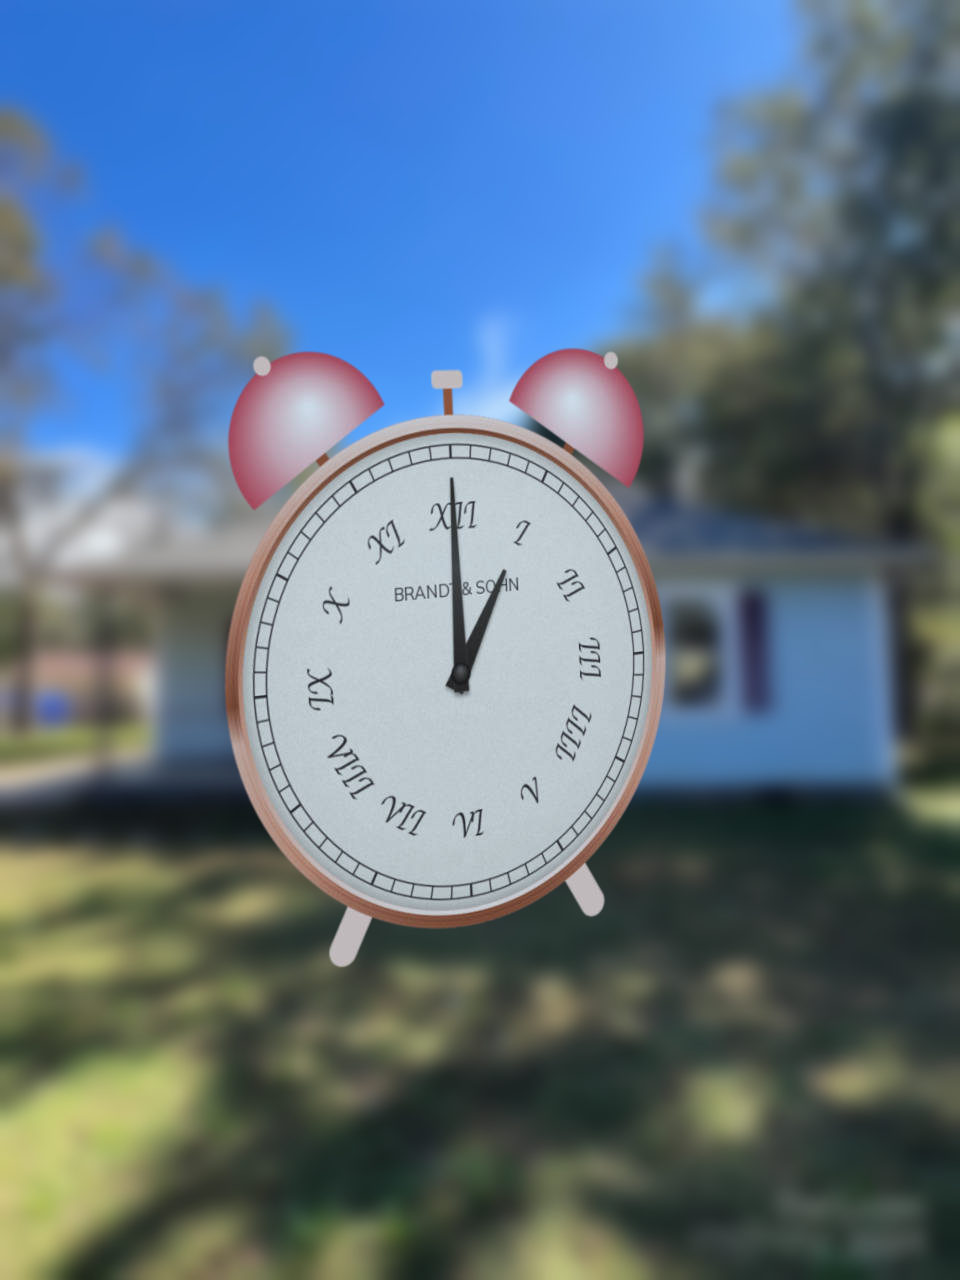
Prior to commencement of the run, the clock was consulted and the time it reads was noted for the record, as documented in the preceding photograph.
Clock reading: 1:00
